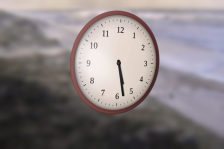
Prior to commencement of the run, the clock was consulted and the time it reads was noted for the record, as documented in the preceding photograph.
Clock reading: 5:28
